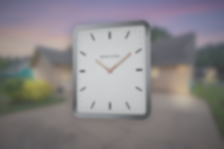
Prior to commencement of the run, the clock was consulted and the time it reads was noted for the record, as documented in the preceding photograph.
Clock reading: 10:09
